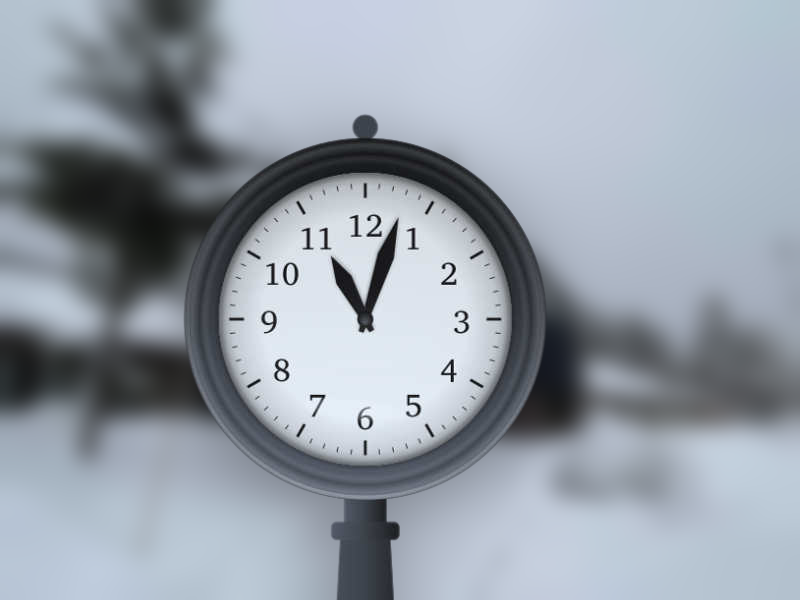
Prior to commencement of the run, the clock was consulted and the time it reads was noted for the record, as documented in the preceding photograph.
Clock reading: 11:03
